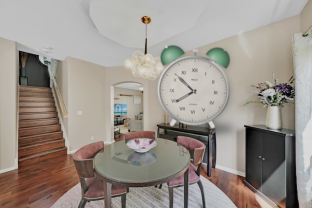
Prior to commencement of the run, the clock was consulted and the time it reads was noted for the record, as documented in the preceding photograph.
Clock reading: 7:52
